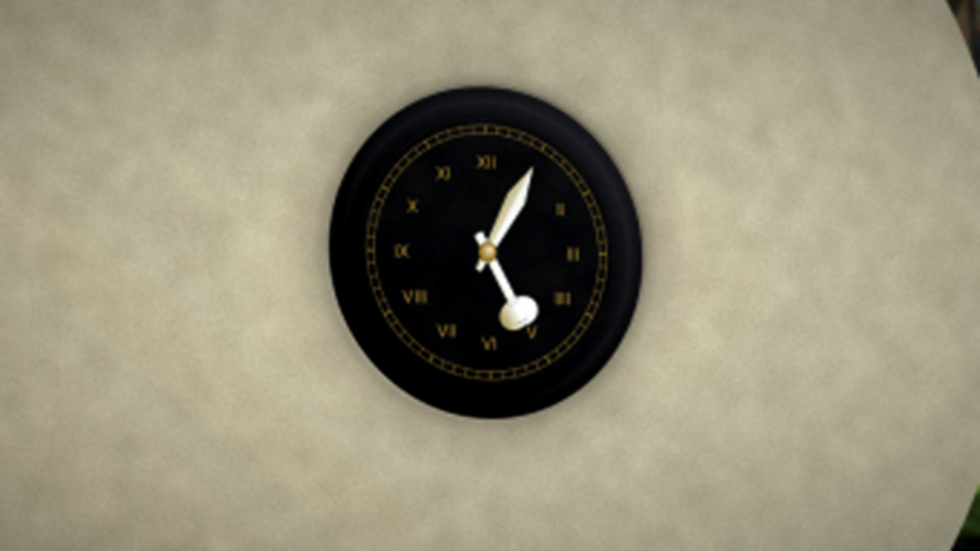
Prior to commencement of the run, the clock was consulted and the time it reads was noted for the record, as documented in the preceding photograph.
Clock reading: 5:05
